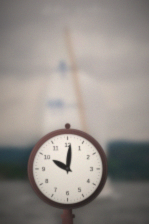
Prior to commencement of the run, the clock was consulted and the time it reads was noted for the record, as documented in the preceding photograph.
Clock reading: 10:01
